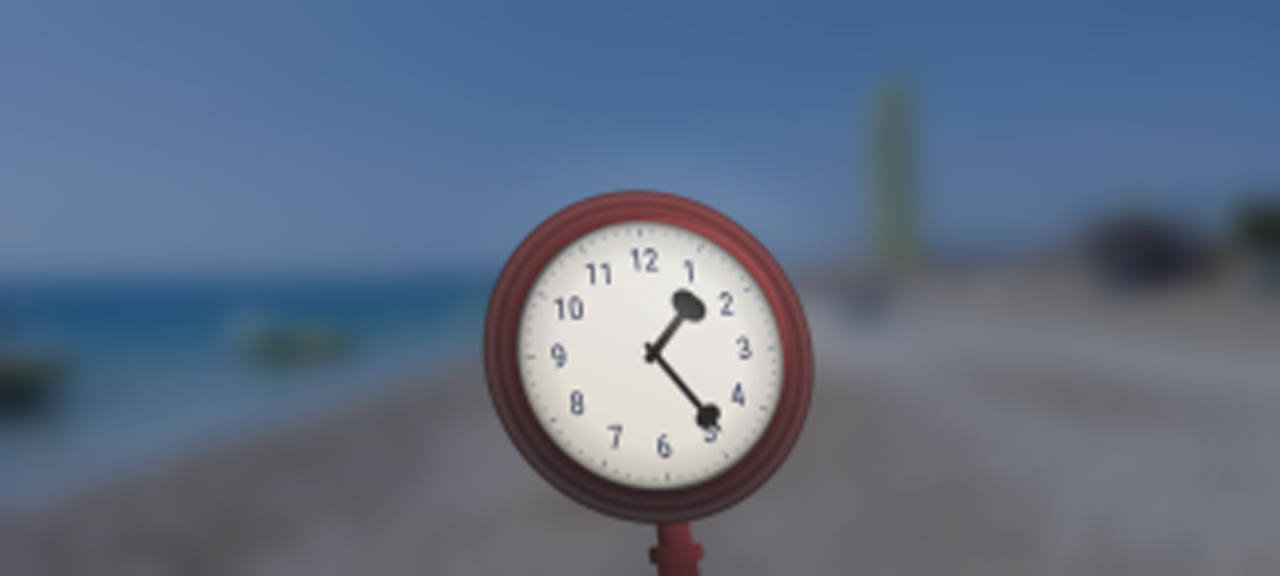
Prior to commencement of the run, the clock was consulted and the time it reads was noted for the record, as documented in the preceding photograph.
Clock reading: 1:24
